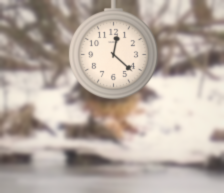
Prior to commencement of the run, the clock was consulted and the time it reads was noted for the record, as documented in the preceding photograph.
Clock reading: 12:22
